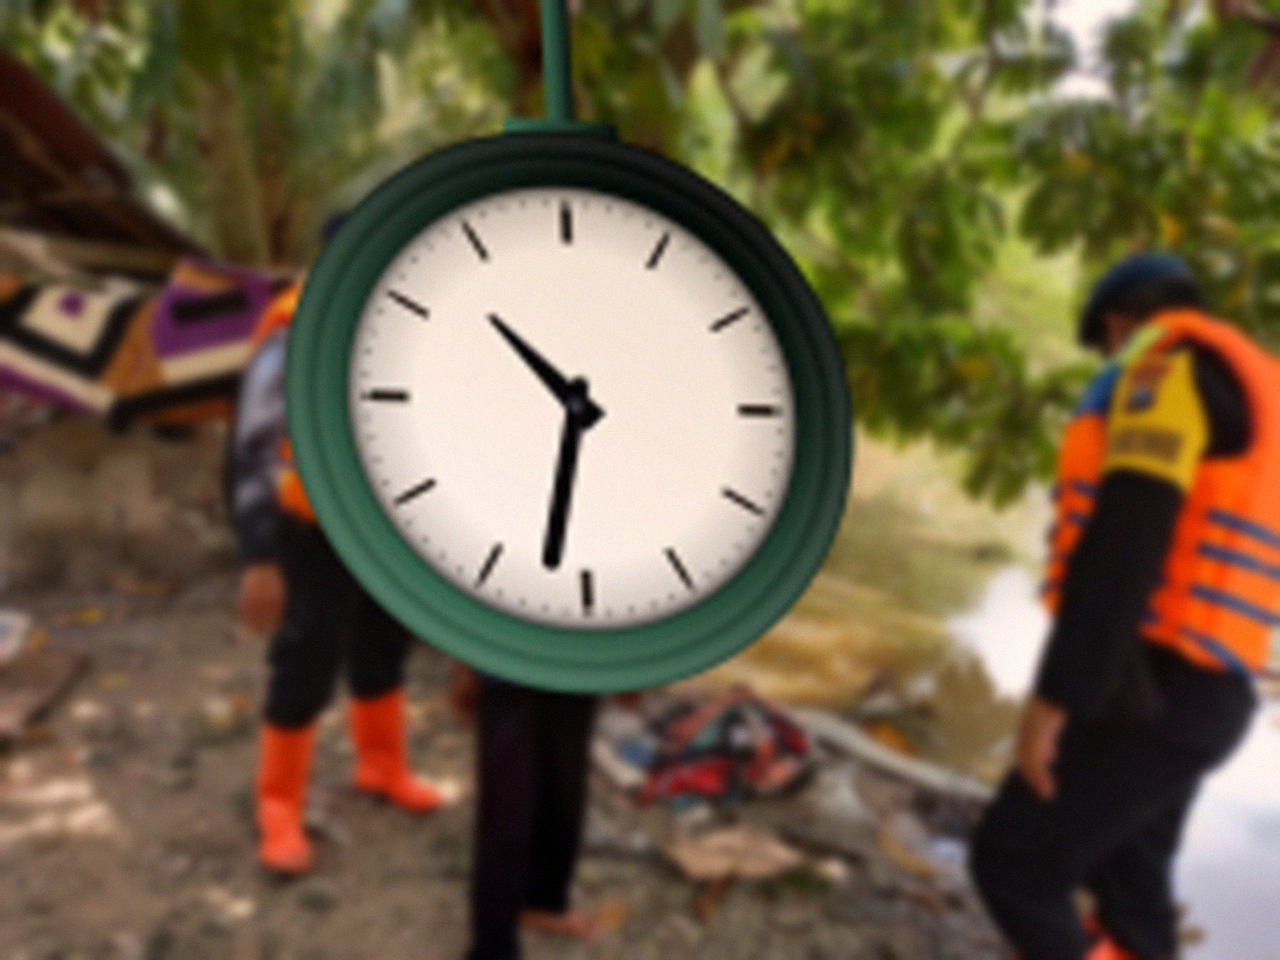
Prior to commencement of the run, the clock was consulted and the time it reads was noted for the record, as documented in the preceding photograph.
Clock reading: 10:32
